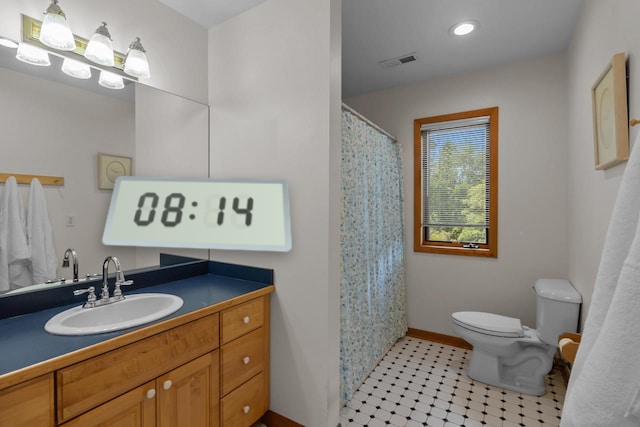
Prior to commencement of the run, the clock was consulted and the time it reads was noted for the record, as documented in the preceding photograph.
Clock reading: 8:14
